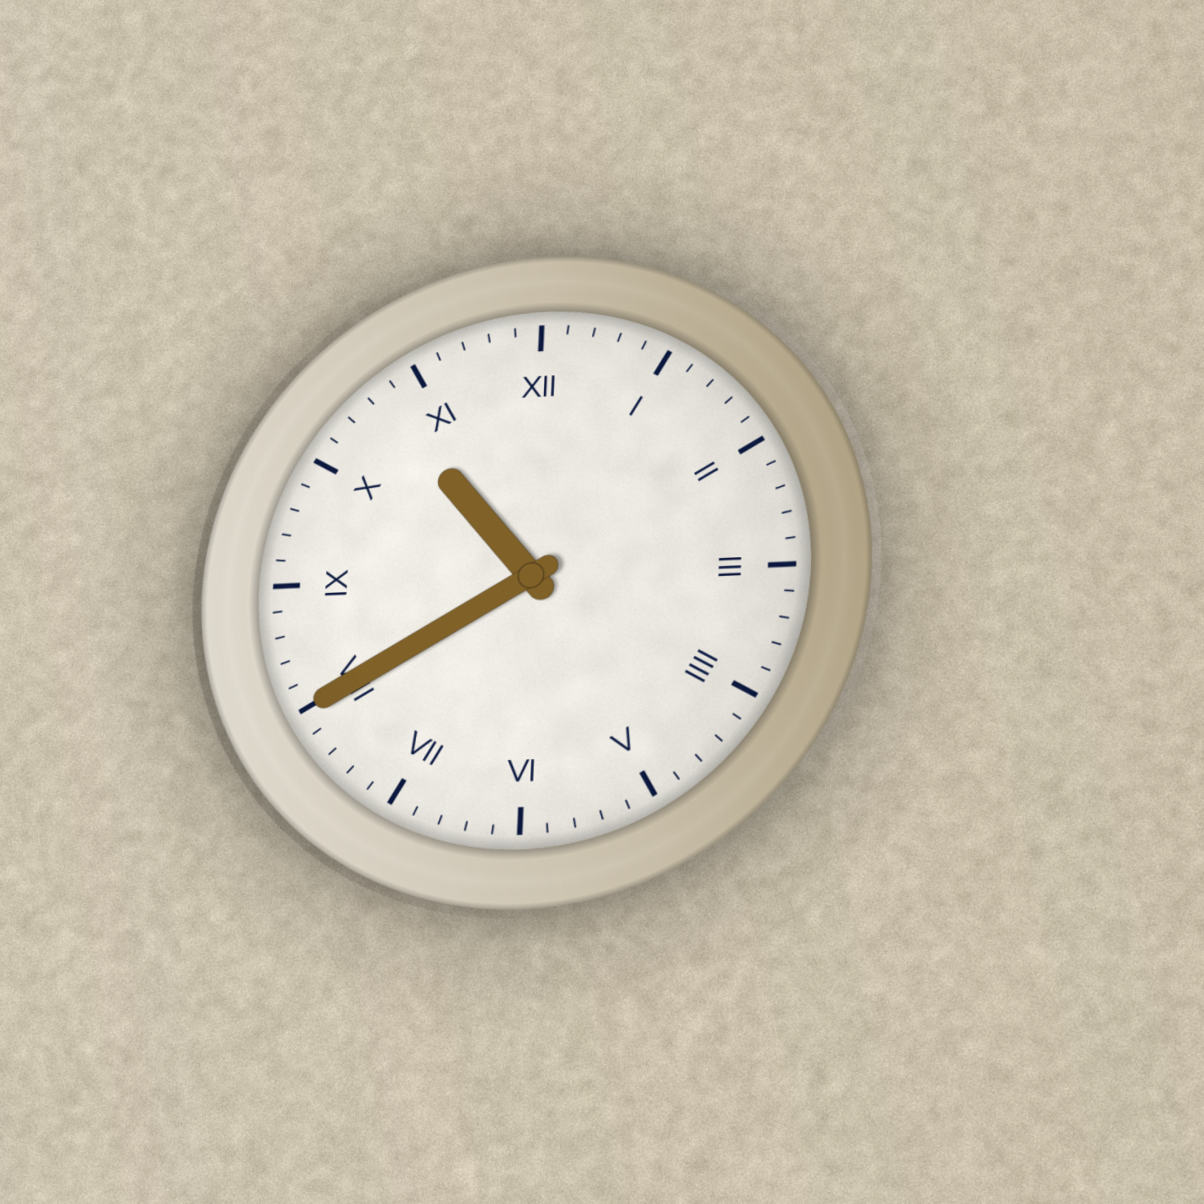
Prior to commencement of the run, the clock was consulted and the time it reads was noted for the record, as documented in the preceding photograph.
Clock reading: 10:40
